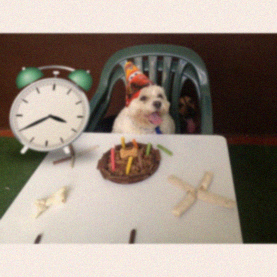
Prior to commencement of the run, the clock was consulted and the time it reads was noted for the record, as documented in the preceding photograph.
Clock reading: 3:40
